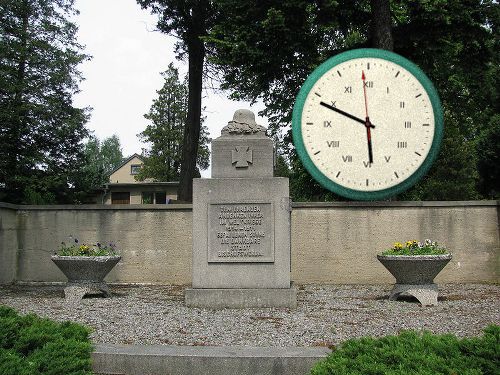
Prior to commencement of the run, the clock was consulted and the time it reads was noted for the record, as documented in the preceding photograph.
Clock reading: 5:48:59
